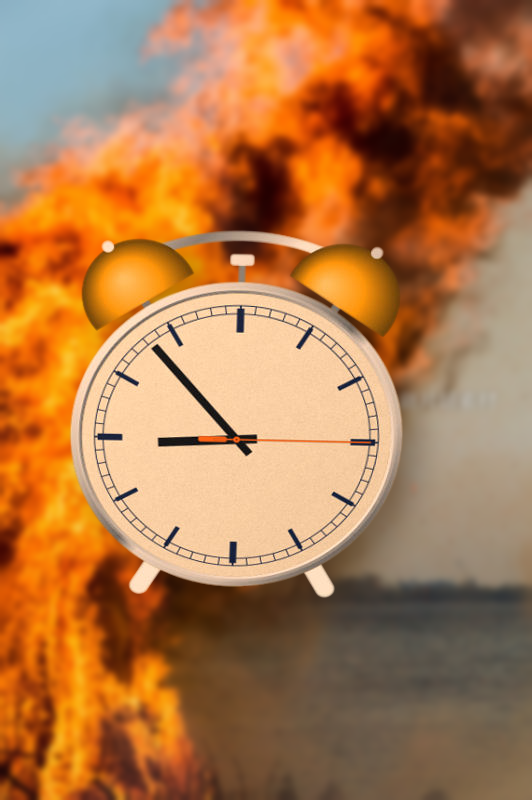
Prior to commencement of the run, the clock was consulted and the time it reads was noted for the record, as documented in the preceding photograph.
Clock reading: 8:53:15
